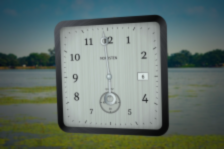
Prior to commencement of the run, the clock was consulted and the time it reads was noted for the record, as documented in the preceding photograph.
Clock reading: 5:59
